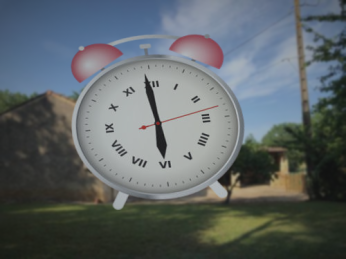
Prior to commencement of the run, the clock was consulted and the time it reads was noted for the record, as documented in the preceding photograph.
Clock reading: 5:59:13
